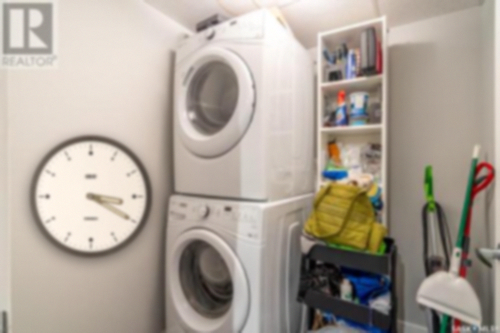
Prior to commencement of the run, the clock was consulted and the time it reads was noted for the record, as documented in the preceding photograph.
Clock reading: 3:20
